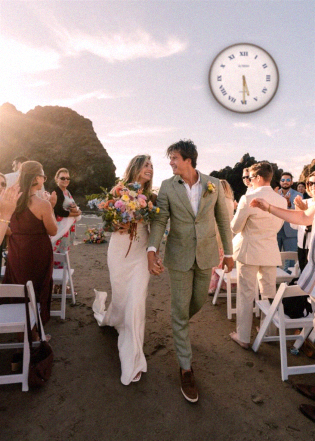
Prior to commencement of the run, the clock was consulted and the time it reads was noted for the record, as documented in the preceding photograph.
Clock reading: 5:30
